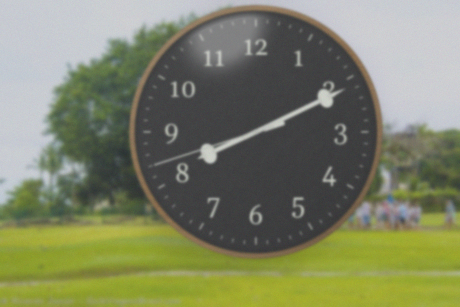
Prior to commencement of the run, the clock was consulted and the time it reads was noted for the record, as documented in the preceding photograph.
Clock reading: 8:10:42
